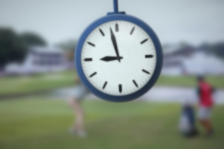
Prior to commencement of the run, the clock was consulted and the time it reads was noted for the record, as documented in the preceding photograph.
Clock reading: 8:58
